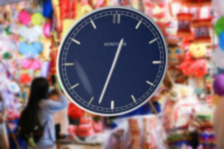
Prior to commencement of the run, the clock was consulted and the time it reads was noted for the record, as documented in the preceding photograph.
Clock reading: 12:33
